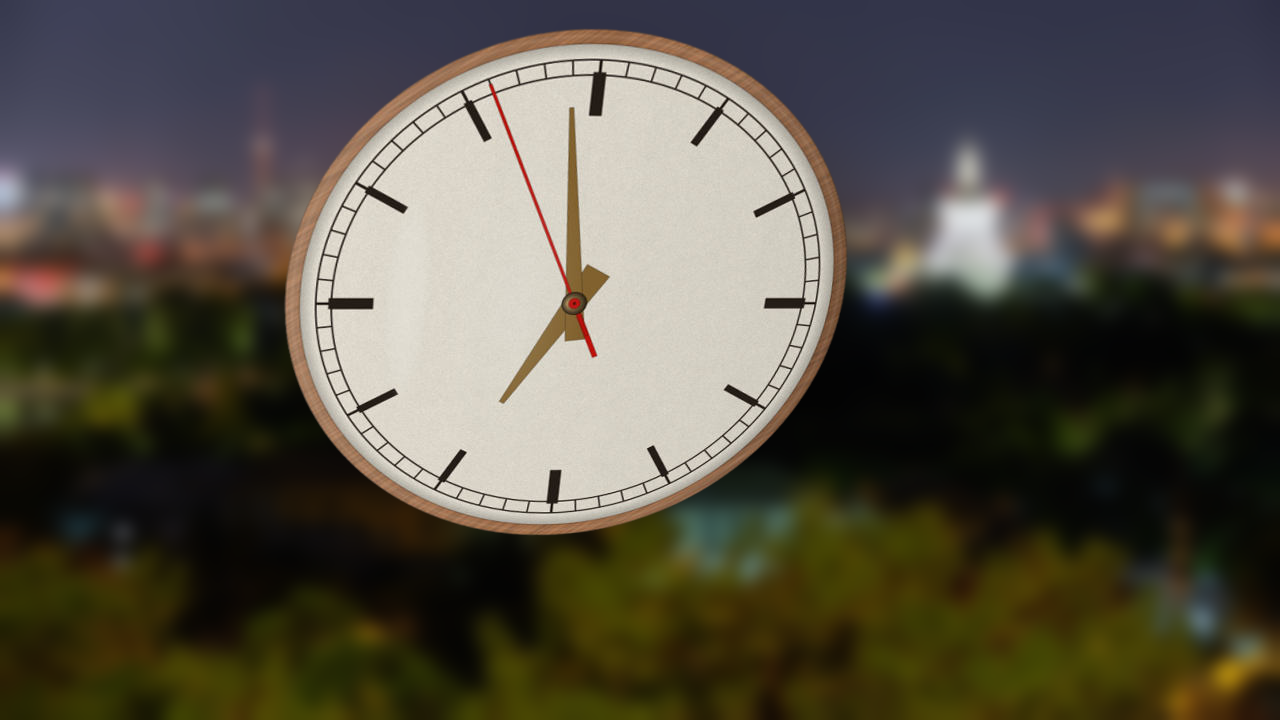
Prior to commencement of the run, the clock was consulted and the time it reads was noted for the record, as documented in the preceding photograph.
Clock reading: 6:58:56
